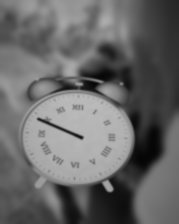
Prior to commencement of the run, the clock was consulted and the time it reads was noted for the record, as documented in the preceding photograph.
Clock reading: 9:49
